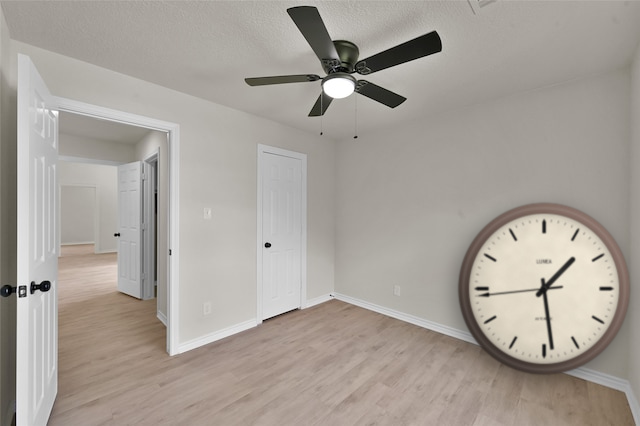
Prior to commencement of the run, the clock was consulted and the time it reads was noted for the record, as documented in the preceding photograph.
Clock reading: 1:28:44
